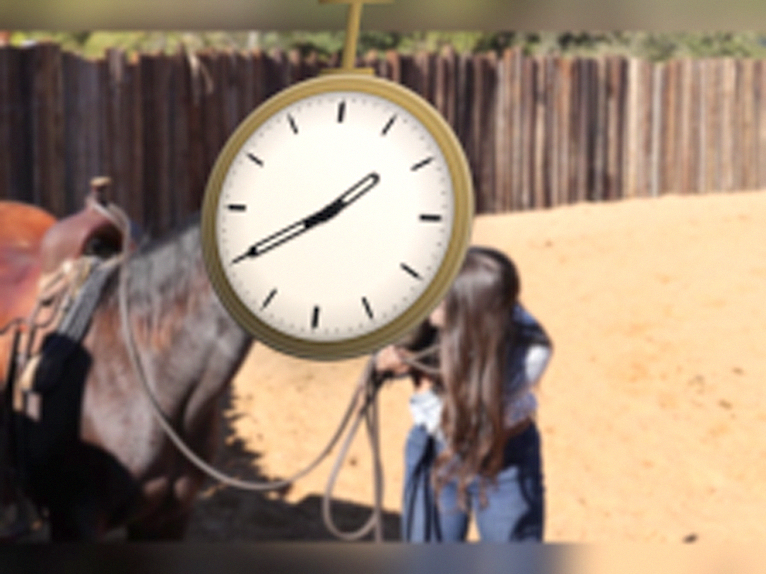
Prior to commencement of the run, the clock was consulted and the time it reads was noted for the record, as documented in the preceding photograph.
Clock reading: 1:40
